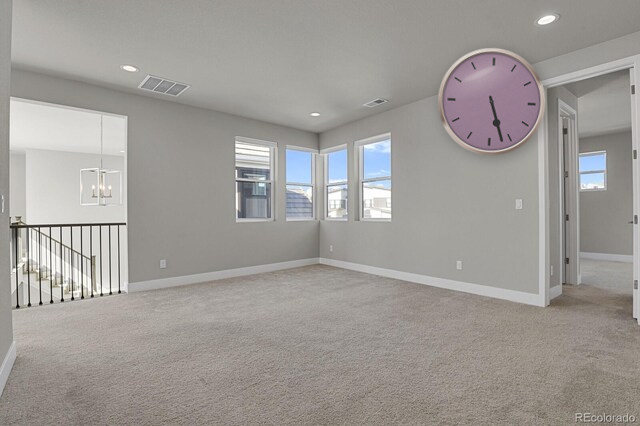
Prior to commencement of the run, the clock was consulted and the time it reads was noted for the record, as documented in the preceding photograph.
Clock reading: 5:27
